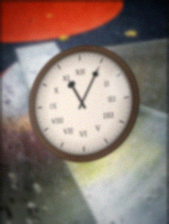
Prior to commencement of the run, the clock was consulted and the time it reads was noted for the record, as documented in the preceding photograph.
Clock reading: 11:05
